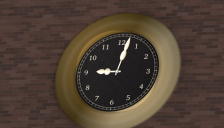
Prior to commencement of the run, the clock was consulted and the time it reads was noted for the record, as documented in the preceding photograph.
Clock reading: 9:02
